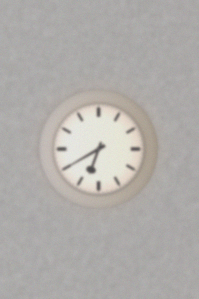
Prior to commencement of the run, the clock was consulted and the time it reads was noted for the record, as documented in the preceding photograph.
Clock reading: 6:40
